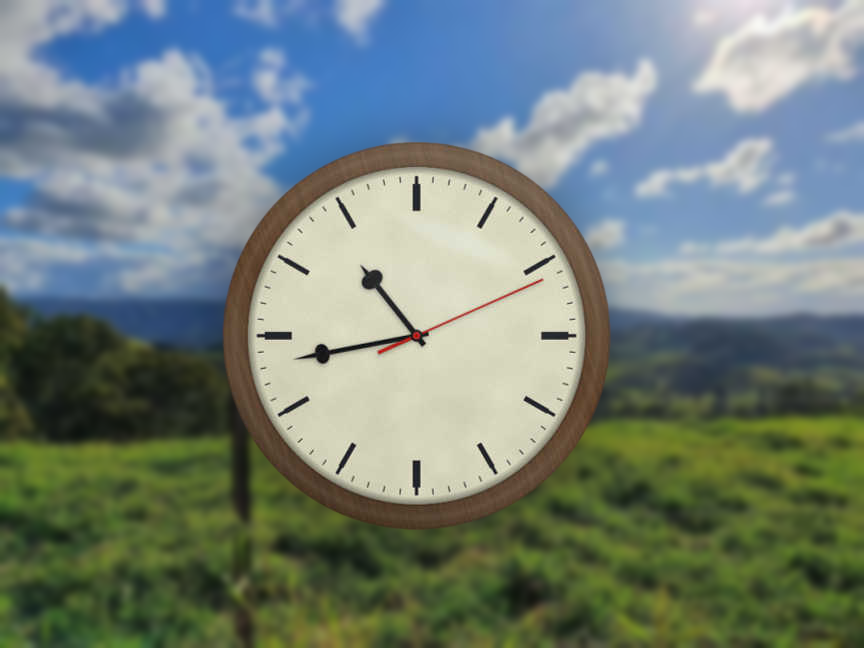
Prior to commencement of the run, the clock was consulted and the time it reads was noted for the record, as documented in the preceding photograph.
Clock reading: 10:43:11
